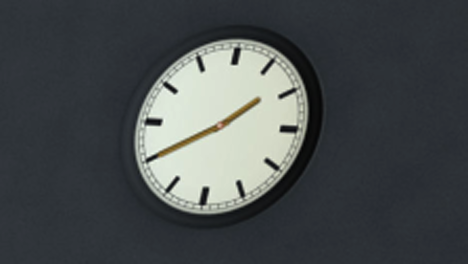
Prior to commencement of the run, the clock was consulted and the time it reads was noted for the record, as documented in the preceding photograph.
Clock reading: 1:40
